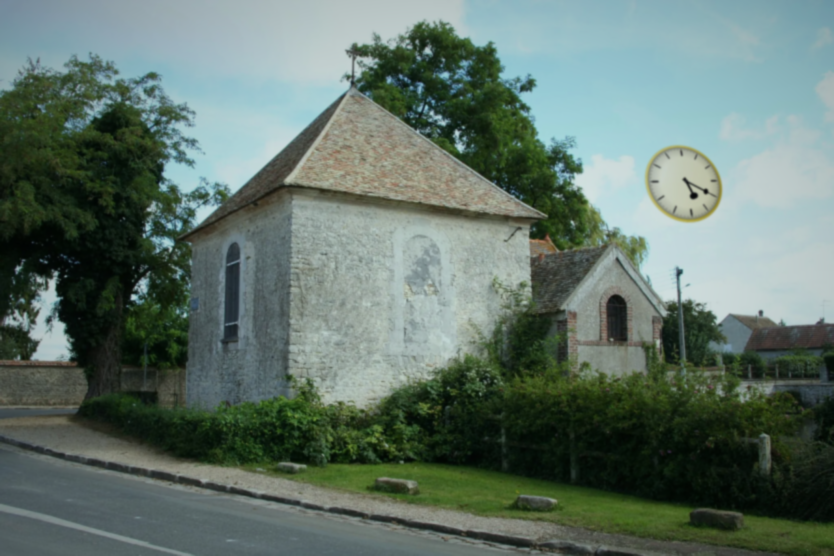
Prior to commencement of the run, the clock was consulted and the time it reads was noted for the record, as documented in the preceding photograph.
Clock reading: 5:20
